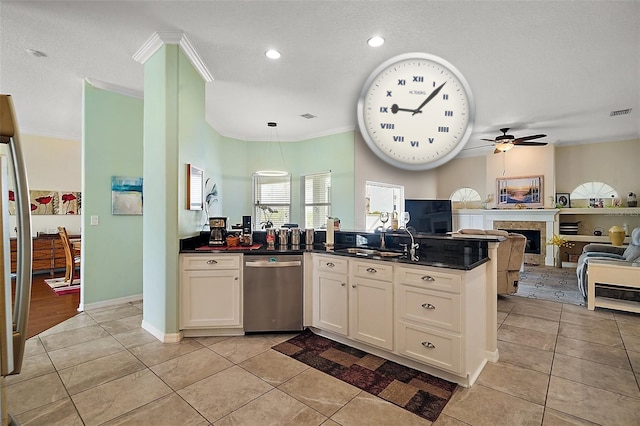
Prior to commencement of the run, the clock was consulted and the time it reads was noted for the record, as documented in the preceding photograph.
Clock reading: 9:07
